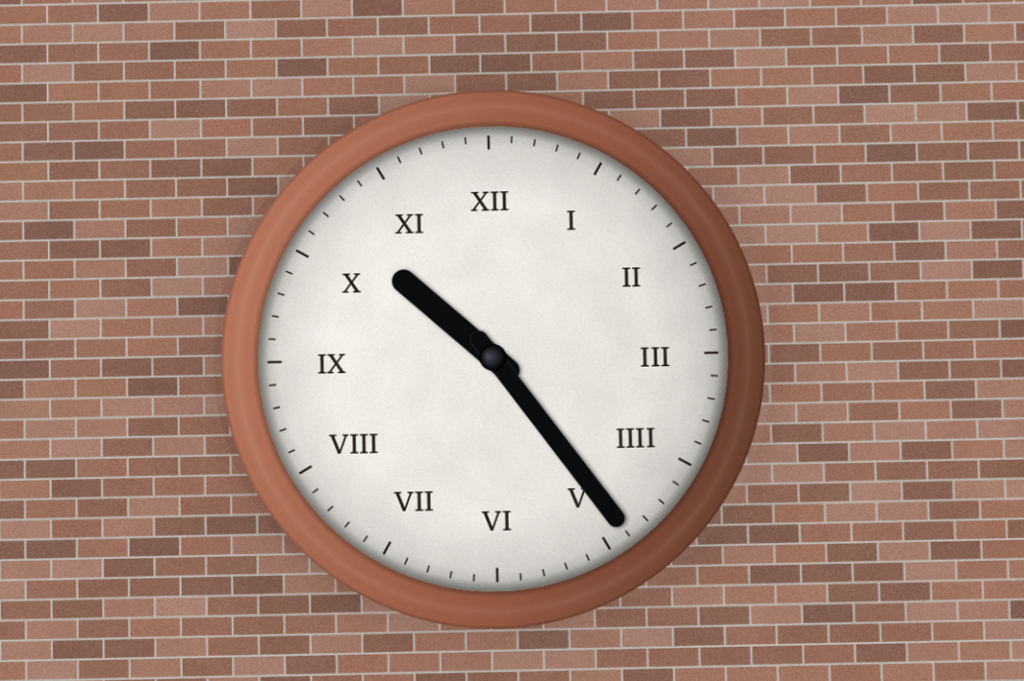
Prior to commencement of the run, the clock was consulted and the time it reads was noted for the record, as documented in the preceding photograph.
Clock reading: 10:24
